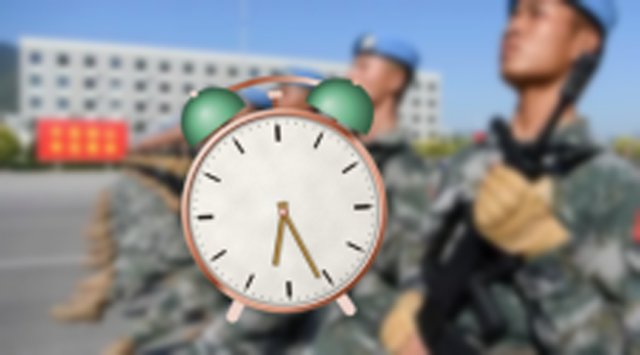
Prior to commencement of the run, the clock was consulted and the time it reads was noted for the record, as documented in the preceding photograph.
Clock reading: 6:26
